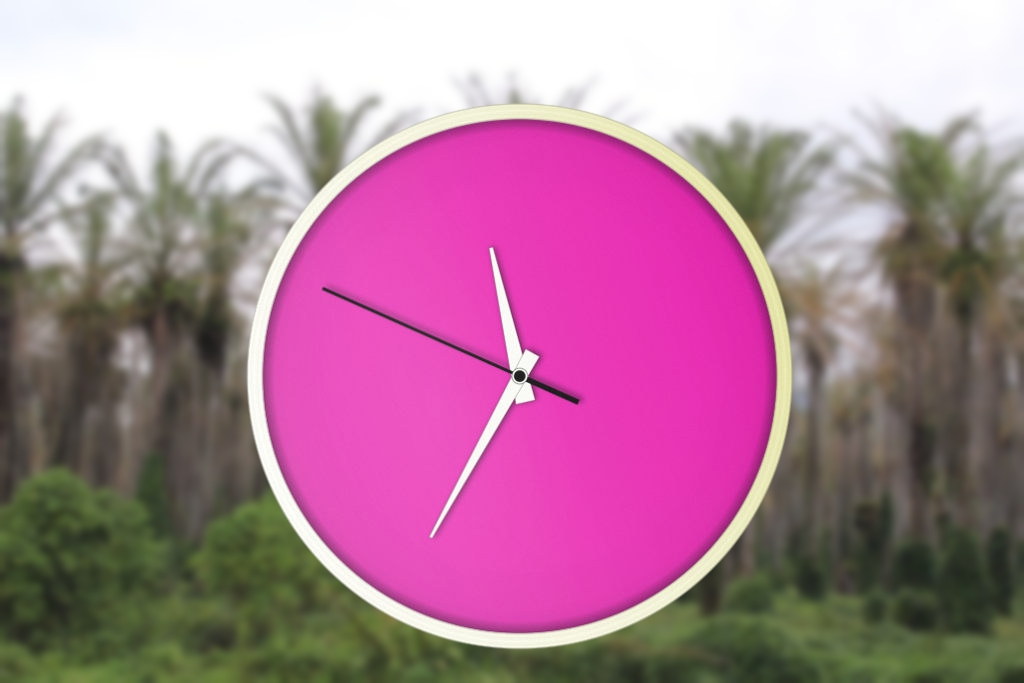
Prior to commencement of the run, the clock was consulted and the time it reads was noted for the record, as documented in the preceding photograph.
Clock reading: 11:34:49
